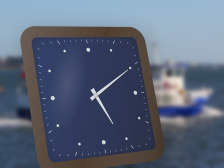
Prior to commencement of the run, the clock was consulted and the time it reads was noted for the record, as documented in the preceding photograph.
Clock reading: 5:10
